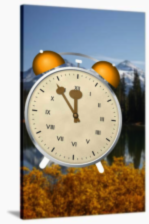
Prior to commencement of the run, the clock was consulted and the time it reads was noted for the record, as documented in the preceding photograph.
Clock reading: 11:54
